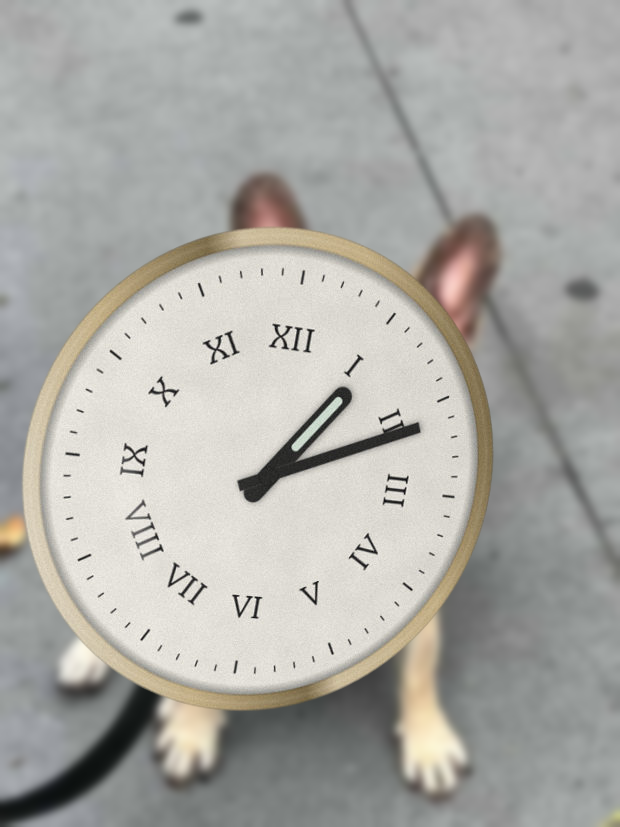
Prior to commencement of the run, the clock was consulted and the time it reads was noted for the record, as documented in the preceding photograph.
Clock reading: 1:11
